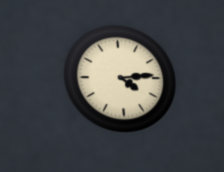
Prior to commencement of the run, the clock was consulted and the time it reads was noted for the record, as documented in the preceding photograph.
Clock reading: 4:14
